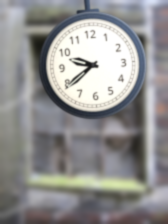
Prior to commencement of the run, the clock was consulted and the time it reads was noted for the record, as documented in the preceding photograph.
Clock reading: 9:39
